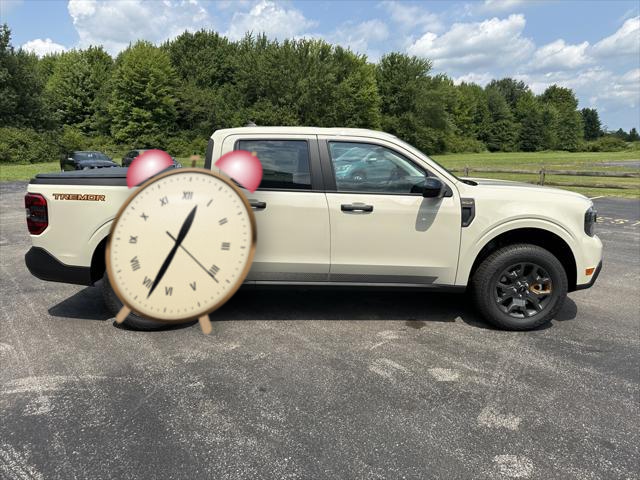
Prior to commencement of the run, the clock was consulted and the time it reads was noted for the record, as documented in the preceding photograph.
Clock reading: 12:33:21
